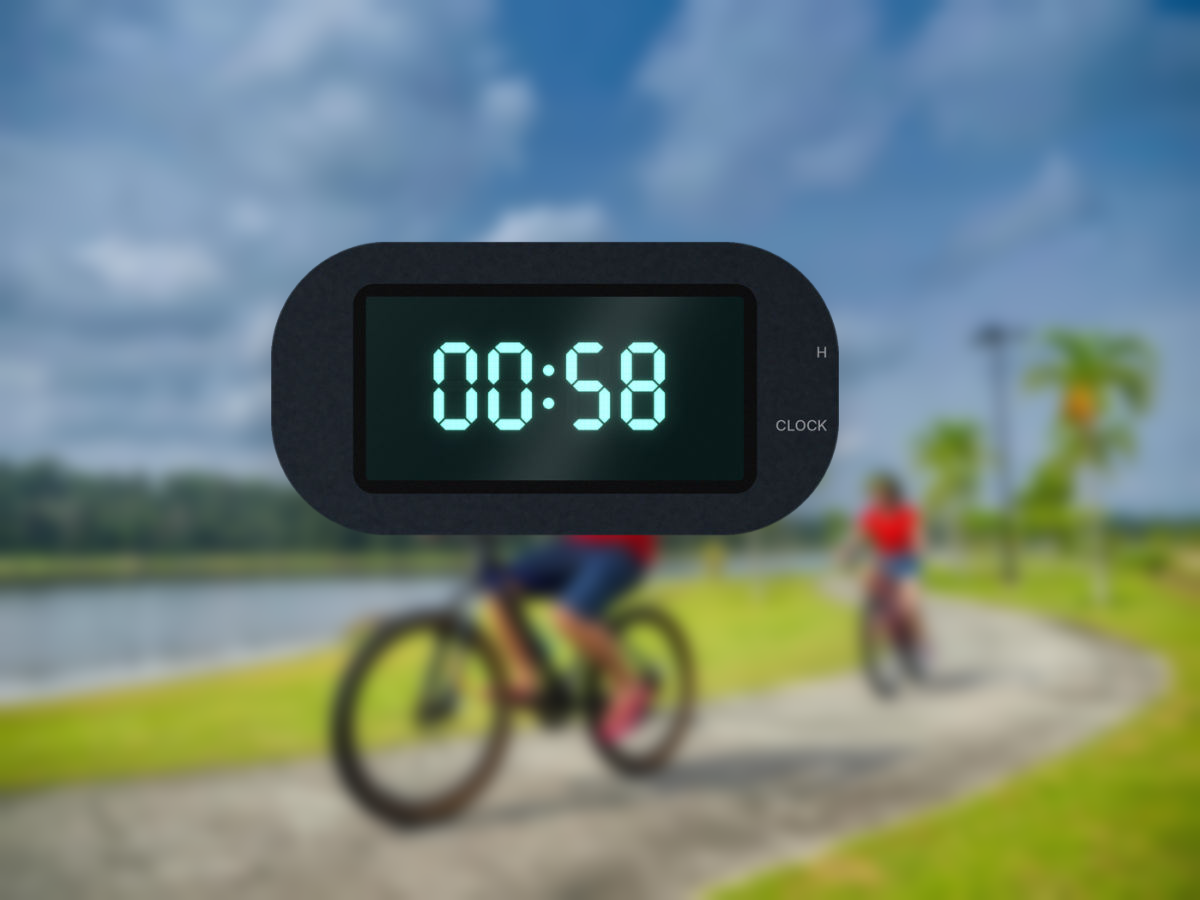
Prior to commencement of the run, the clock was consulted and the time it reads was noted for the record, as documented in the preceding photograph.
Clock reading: 0:58
